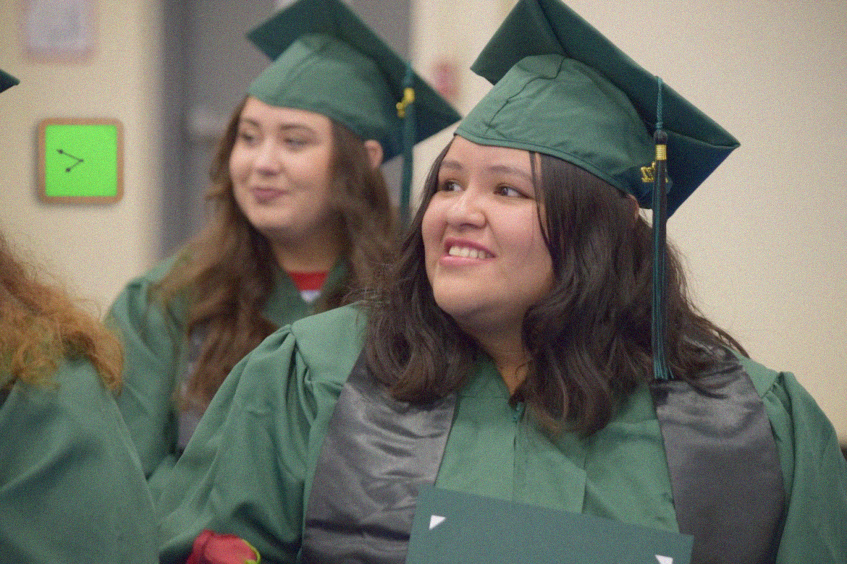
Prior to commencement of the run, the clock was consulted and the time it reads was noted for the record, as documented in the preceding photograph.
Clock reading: 7:49
